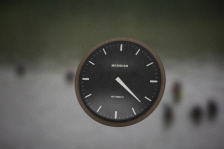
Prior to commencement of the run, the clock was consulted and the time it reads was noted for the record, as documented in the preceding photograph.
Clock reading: 4:22
